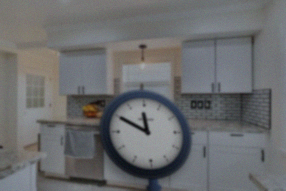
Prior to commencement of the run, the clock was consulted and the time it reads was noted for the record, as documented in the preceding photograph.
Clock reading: 11:50
